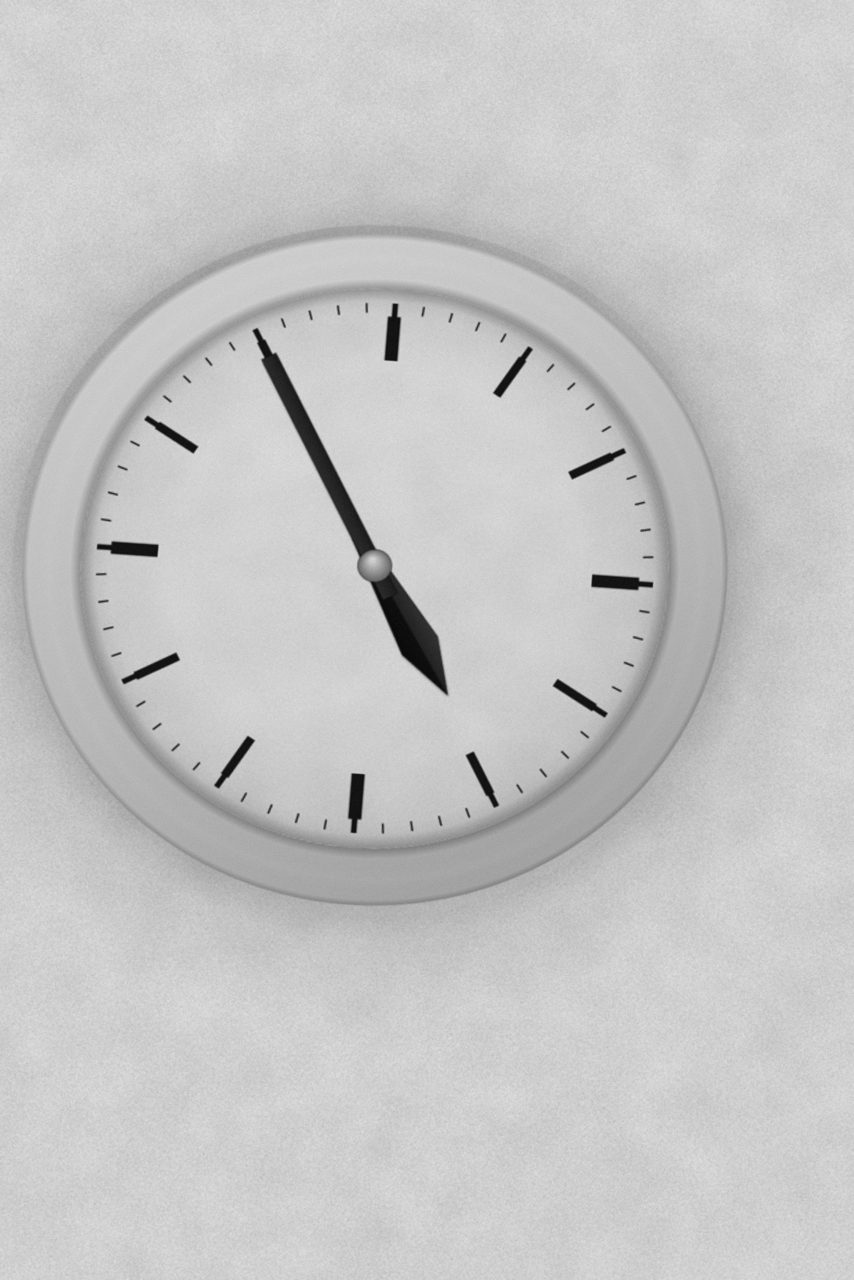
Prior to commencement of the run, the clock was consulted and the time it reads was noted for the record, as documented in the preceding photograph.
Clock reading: 4:55
